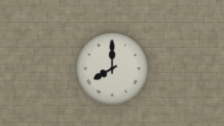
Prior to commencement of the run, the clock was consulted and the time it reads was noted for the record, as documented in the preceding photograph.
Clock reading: 8:00
